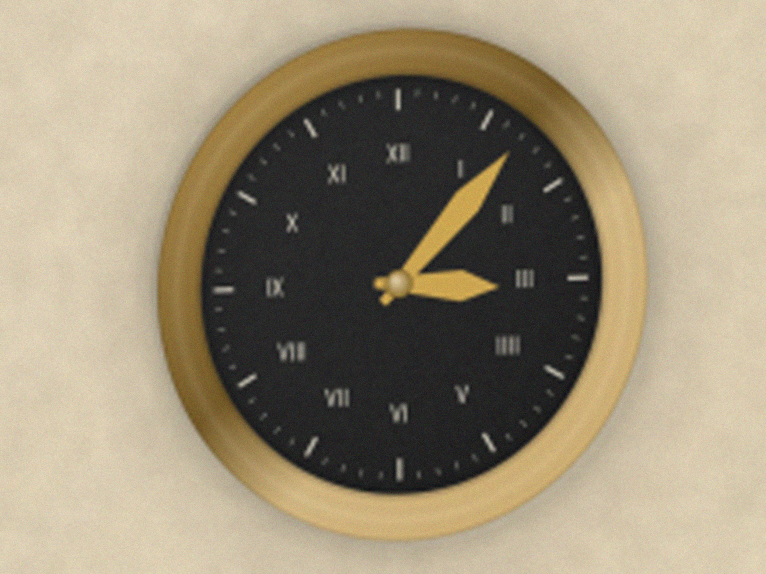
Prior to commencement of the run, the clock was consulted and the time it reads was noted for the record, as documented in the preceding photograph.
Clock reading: 3:07
